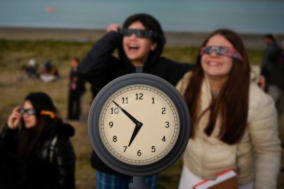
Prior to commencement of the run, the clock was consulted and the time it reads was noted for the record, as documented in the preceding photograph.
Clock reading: 6:52
